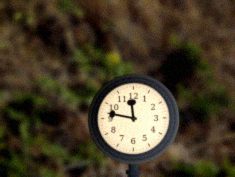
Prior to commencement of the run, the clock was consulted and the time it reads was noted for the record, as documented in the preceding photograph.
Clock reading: 11:47
